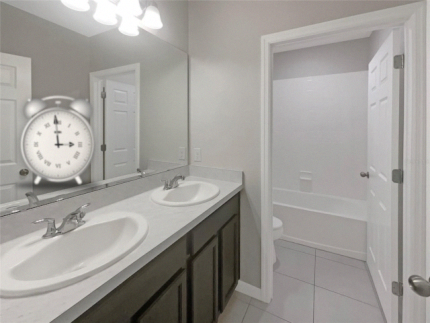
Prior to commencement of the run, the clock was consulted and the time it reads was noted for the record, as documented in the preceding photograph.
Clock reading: 2:59
